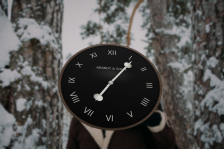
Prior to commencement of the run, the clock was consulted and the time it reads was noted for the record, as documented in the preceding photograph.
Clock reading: 7:06
